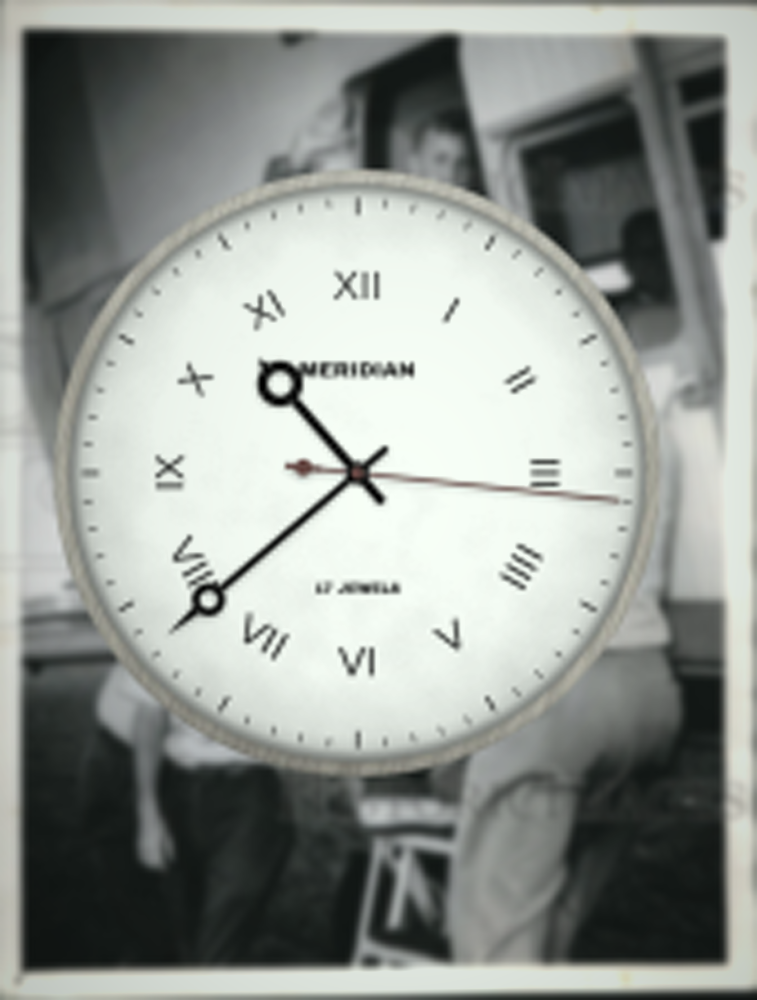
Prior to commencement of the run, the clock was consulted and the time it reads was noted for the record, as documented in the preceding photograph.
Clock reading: 10:38:16
